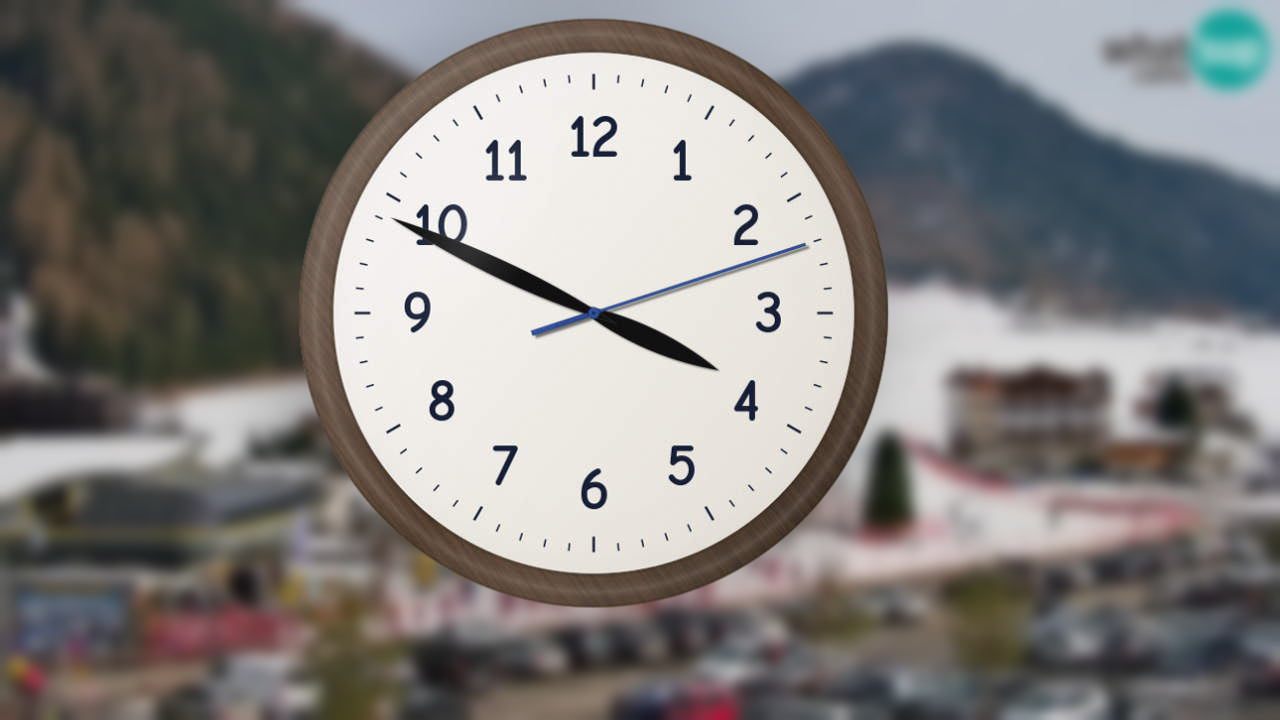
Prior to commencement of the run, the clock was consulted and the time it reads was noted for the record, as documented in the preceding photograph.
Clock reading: 3:49:12
